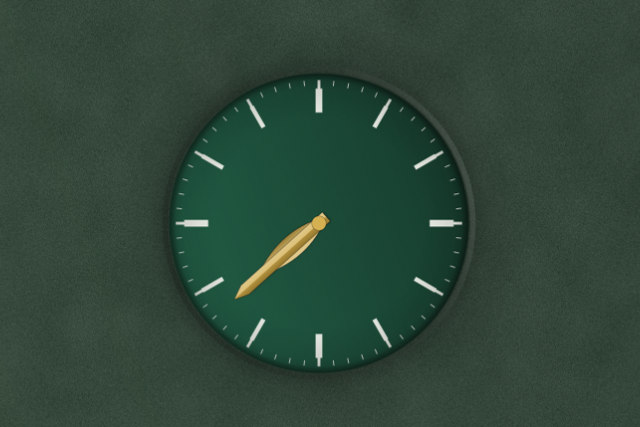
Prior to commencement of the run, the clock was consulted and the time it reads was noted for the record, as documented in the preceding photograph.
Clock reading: 7:38
